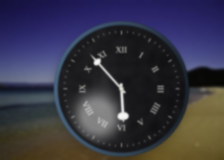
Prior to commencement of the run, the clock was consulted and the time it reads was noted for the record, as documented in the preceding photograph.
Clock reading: 5:53
